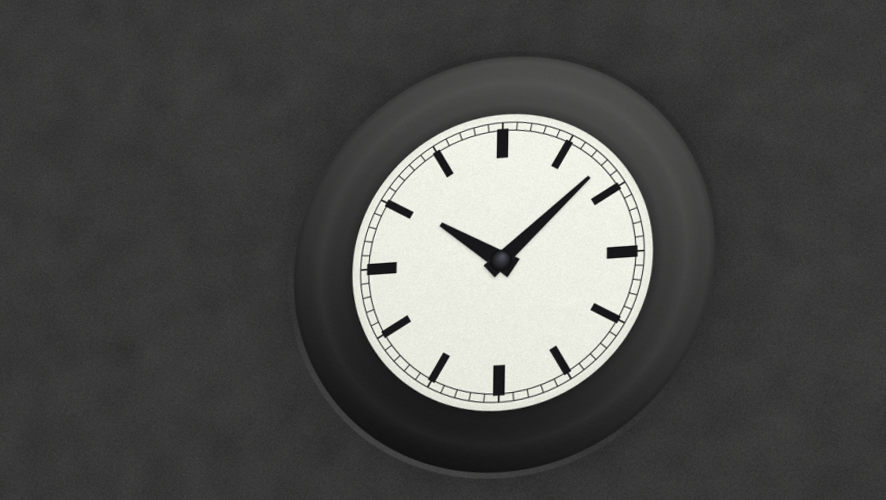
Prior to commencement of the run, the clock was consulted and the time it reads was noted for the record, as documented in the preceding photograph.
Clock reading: 10:08
